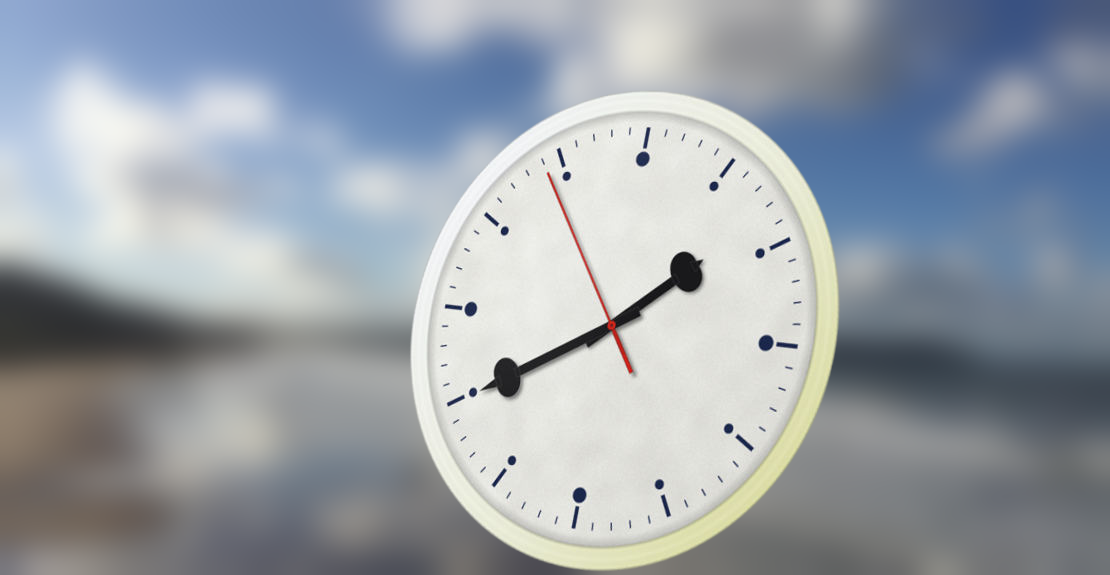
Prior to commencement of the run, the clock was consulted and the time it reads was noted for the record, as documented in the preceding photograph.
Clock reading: 1:39:54
